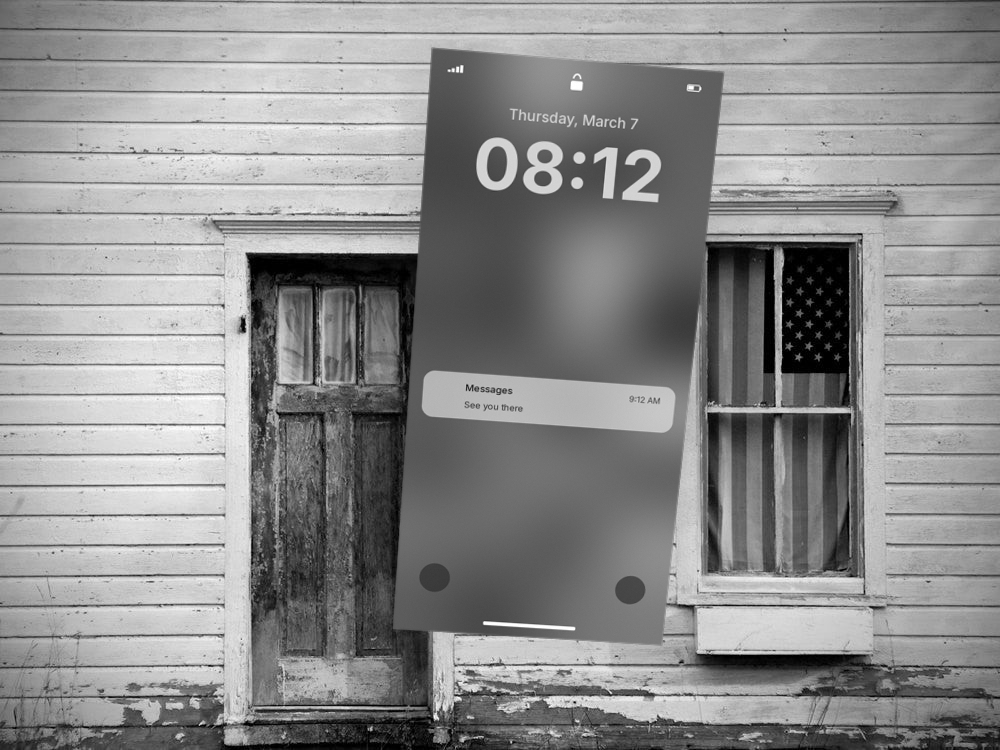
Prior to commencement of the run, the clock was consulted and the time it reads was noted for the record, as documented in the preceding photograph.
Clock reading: 8:12
